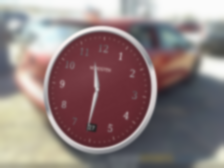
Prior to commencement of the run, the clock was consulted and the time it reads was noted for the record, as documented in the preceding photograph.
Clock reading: 11:31
